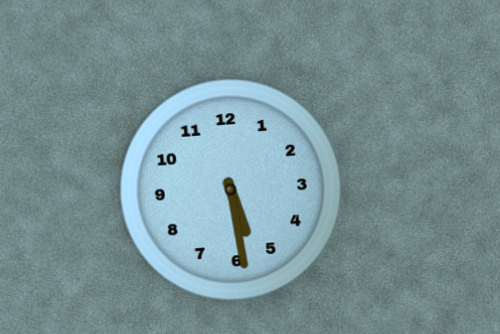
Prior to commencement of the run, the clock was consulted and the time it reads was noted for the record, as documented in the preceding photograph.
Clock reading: 5:29
